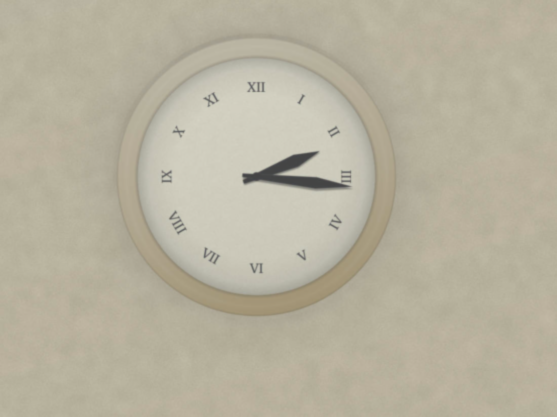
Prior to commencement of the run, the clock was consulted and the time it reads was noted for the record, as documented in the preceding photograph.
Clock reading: 2:16
